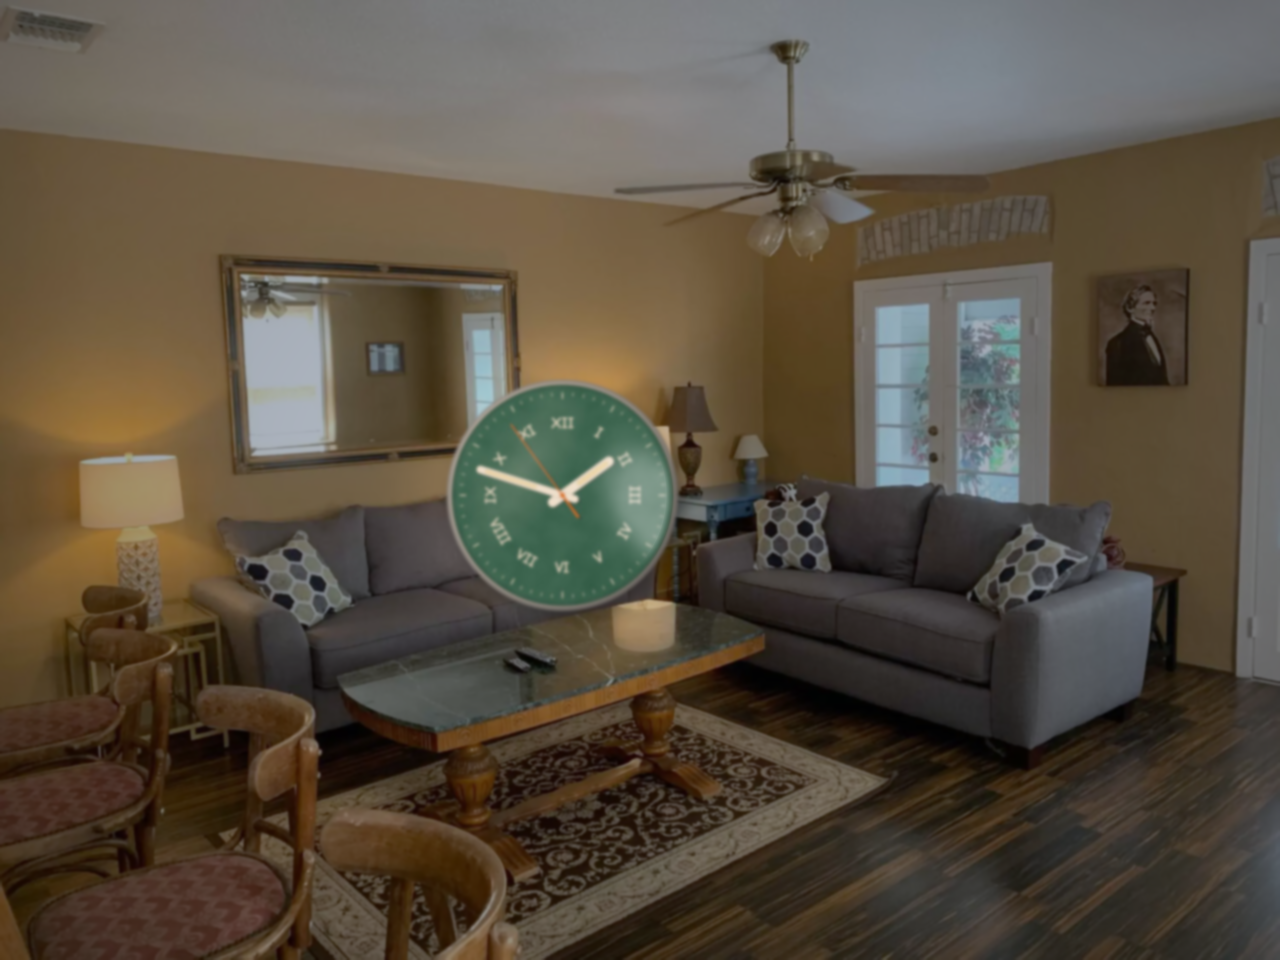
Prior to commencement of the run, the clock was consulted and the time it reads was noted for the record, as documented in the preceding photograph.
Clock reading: 1:47:54
